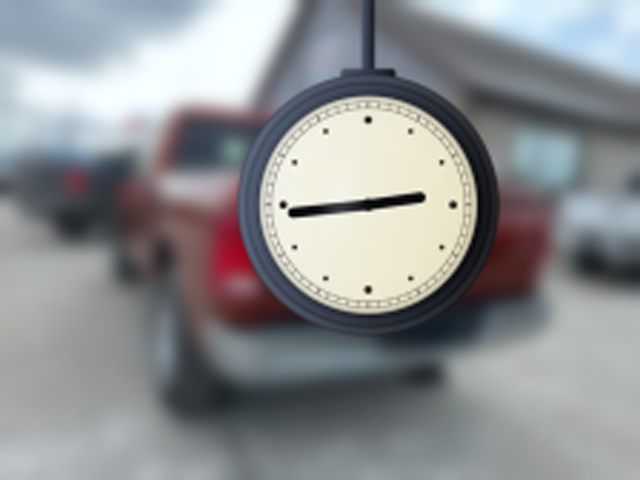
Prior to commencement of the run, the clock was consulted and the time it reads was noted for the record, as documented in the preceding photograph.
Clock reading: 2:44
